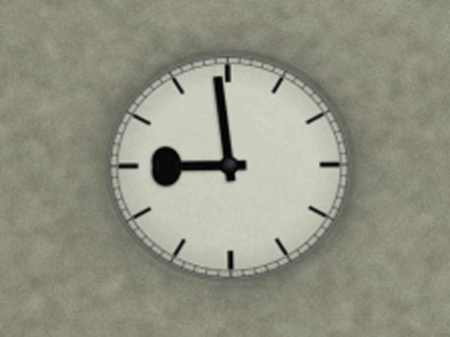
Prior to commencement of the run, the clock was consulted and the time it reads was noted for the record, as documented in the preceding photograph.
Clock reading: 8:59
